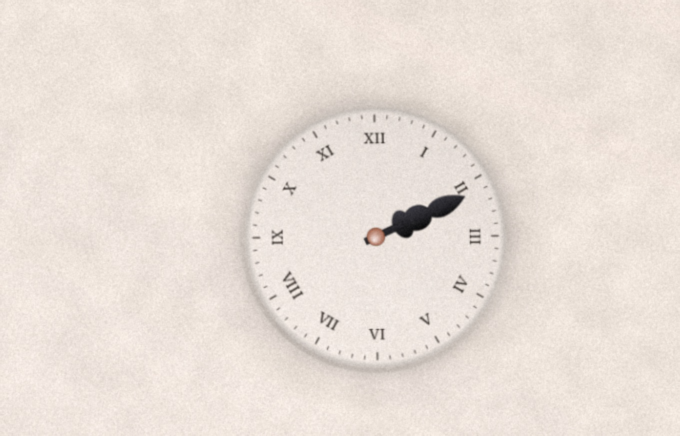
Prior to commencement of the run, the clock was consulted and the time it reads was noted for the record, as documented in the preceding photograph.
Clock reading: 2:11
